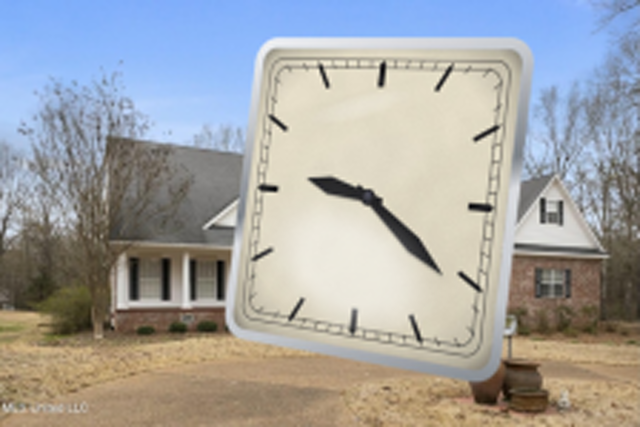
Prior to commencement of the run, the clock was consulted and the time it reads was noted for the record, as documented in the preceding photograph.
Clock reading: 9:21
